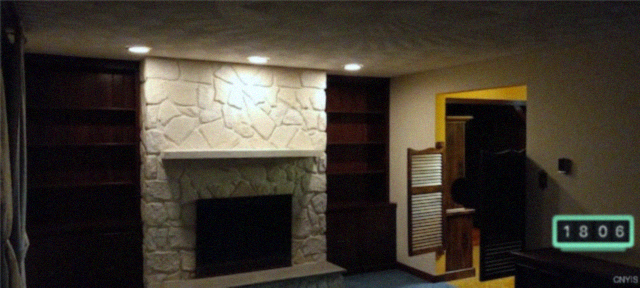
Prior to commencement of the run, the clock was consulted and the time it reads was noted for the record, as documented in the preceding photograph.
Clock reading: 18:06
